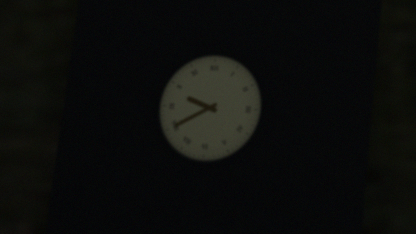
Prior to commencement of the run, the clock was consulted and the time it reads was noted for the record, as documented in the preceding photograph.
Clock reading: 9:40
